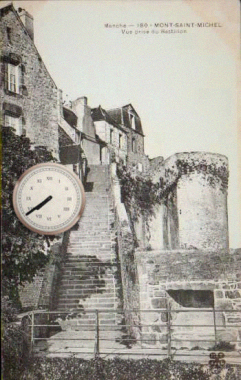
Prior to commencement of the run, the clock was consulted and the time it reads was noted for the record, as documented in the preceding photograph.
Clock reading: 7:39
